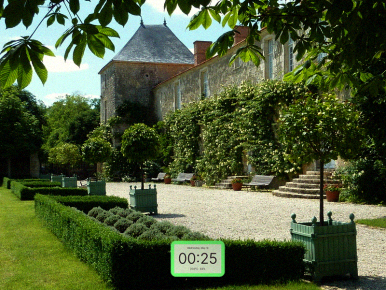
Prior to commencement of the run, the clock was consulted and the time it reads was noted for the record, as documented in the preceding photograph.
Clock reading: 0:25
